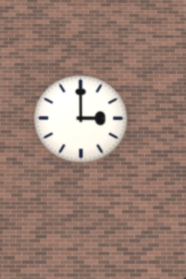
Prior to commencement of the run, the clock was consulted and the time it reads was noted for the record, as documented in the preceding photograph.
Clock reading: 3:00
